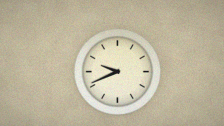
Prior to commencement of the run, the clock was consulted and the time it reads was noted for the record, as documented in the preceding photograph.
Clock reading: 9:41
